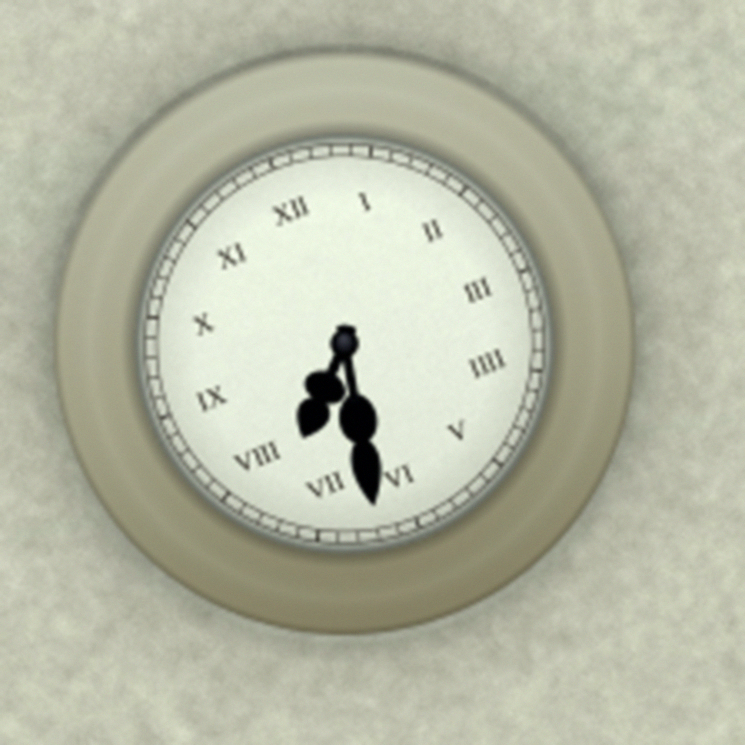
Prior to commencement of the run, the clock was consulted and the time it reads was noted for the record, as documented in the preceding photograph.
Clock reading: 7:32
